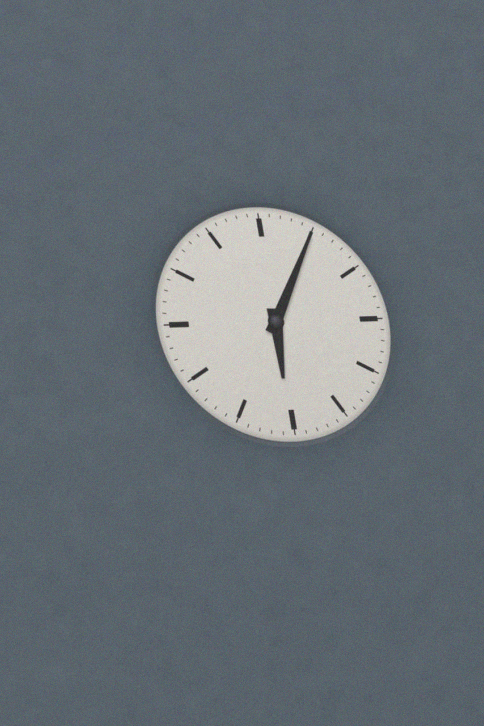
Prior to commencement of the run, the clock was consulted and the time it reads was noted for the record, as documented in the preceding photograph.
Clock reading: 6:05
